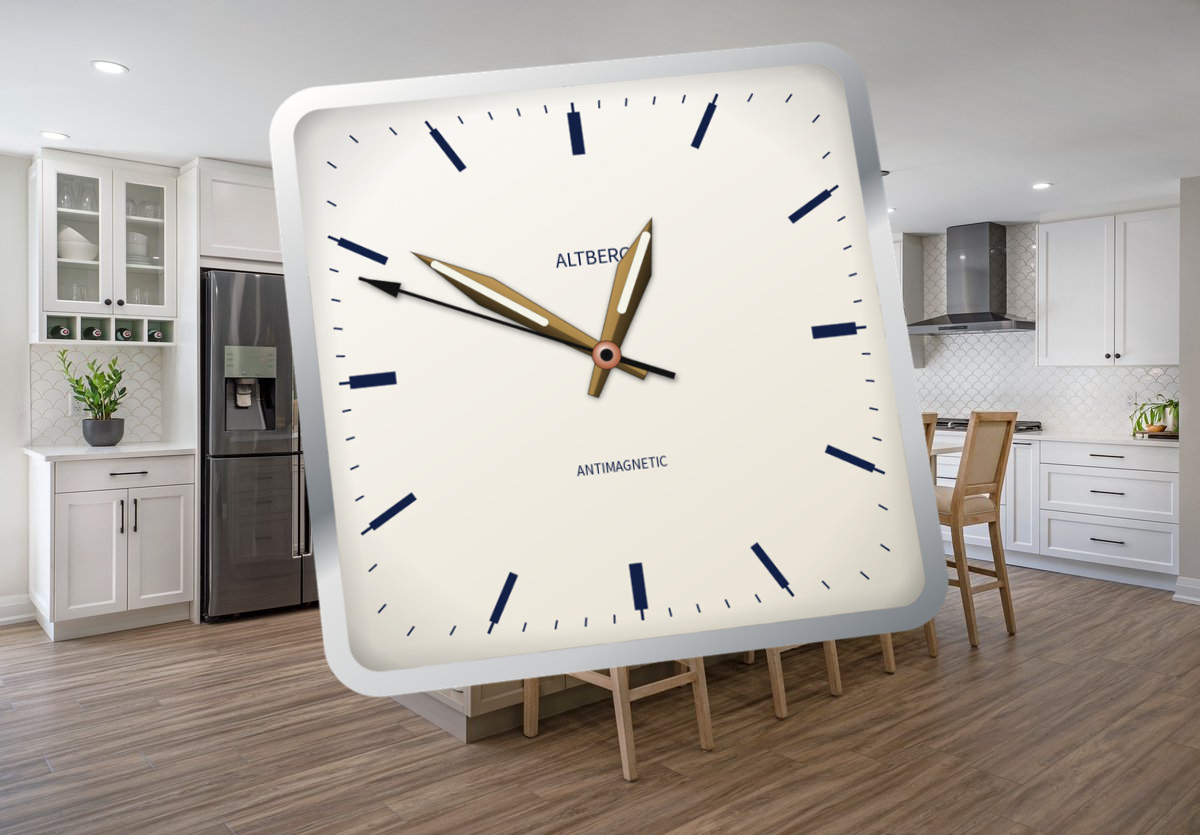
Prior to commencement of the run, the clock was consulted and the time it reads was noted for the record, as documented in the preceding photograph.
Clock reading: 12:50:49
